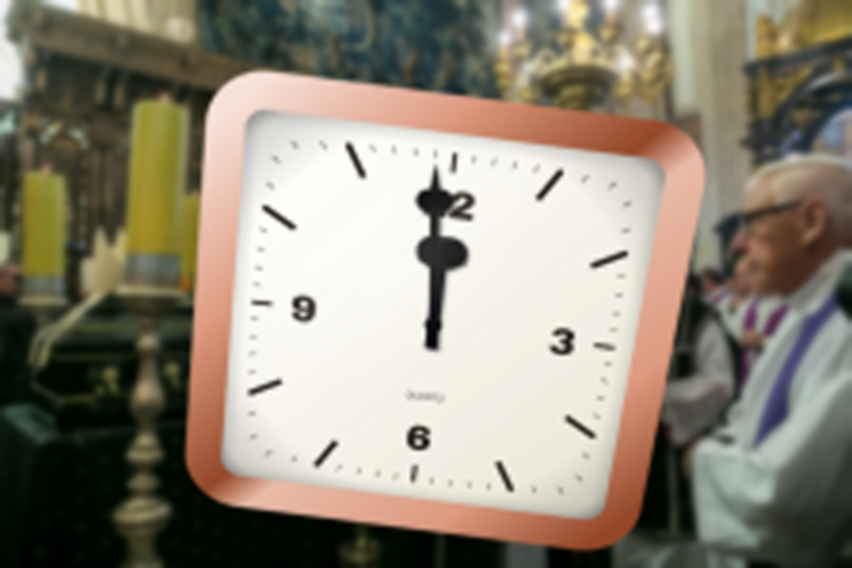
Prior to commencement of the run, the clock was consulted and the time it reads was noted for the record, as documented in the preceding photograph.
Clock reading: 11:59
